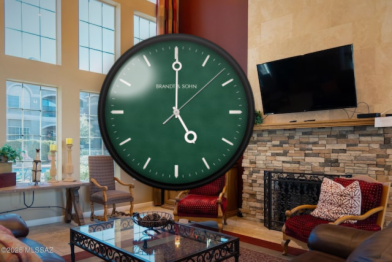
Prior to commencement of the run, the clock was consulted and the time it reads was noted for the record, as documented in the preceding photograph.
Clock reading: 5:00:08
